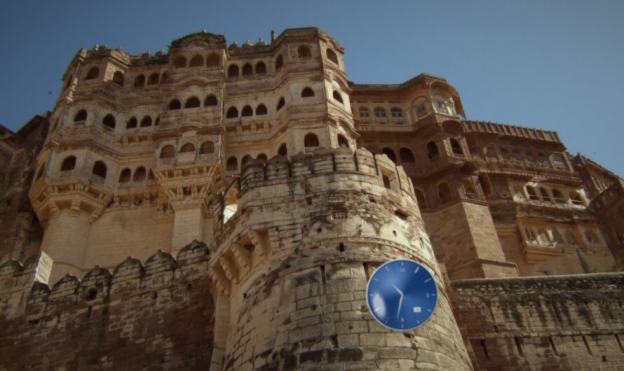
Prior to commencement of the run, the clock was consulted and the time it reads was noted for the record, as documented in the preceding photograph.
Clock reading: 10:32
